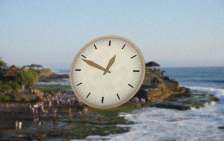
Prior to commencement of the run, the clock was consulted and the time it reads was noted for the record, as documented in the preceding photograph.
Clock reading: 12:49
